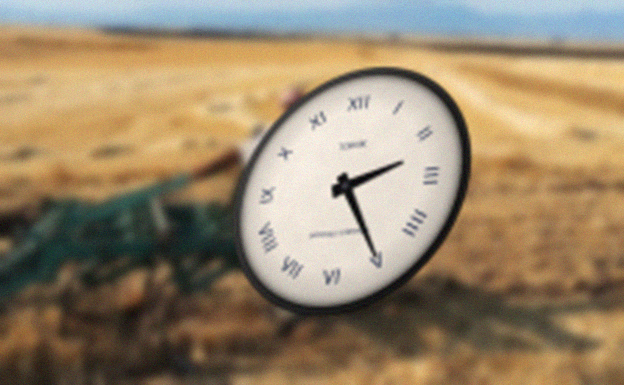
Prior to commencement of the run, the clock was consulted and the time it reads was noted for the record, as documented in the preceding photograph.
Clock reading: 2:25
